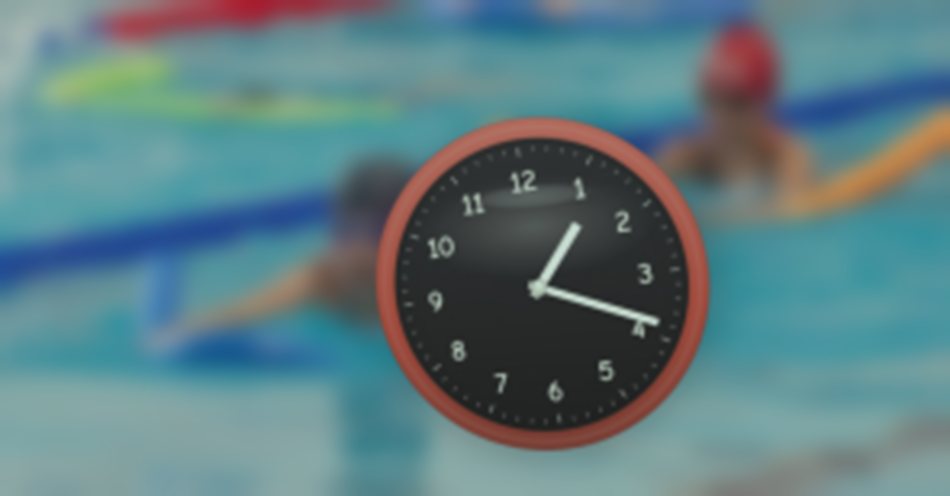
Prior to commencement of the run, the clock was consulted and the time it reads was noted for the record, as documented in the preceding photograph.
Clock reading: 1:19
